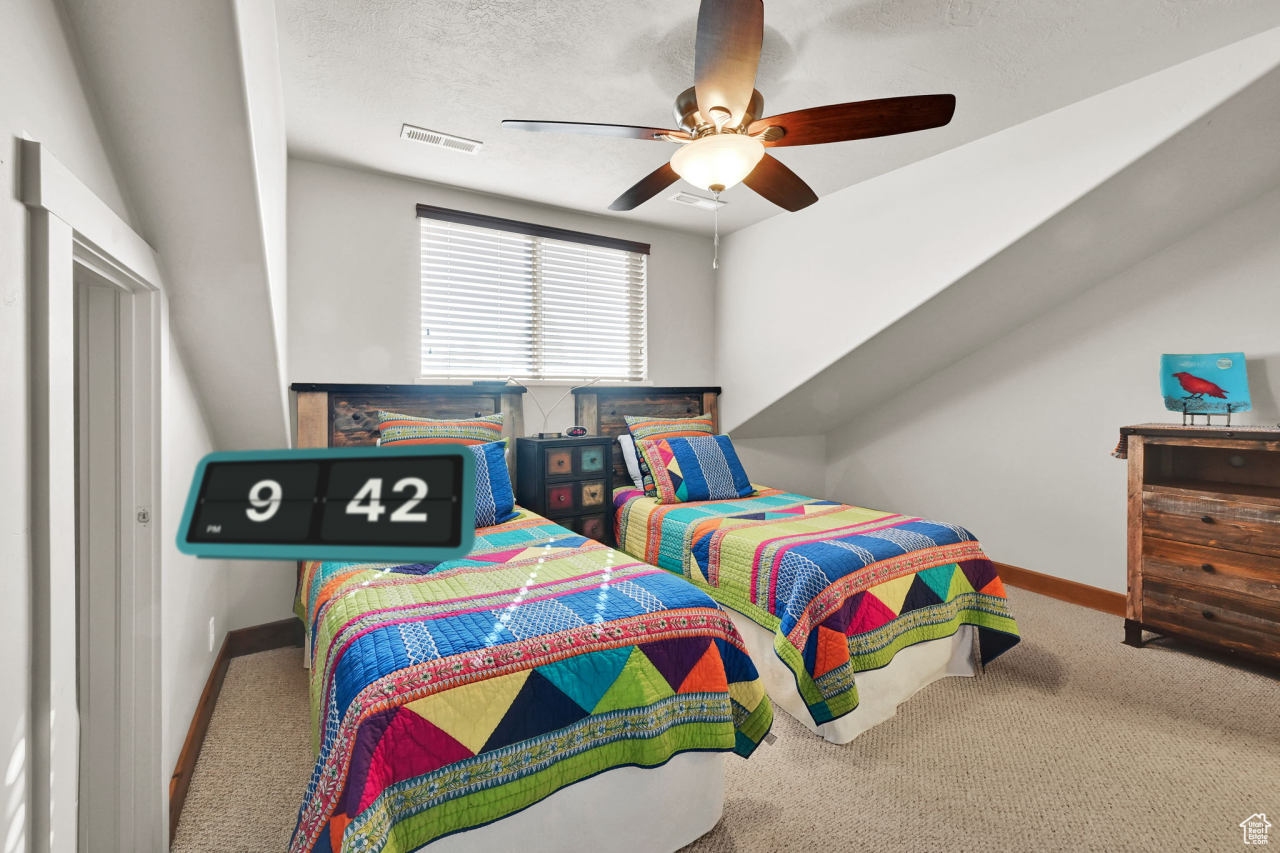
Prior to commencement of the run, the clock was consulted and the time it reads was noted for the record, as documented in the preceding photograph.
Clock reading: 9:42
